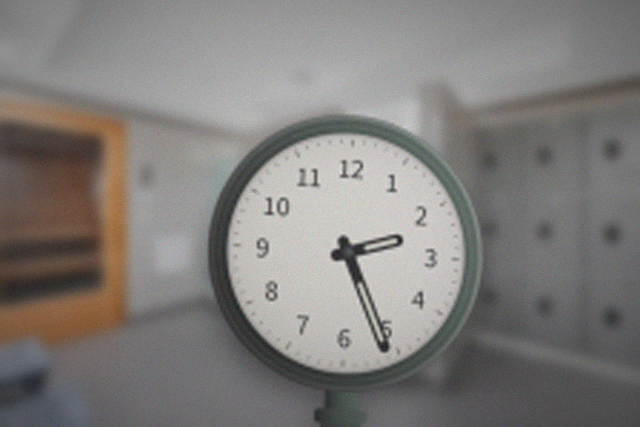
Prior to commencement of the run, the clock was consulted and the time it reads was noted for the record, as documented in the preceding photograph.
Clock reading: 2:26
